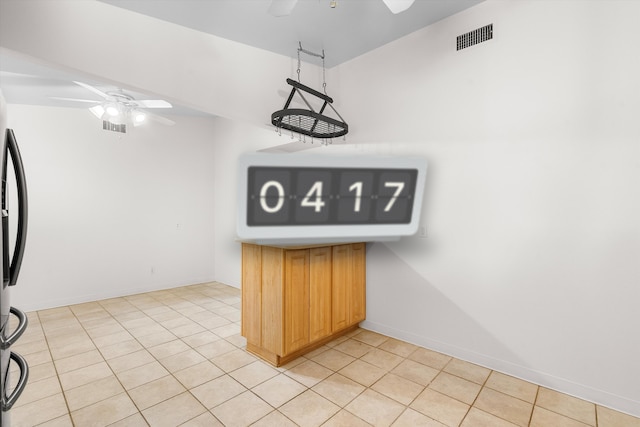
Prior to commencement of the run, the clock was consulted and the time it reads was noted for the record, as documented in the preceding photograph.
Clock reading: 4:17
